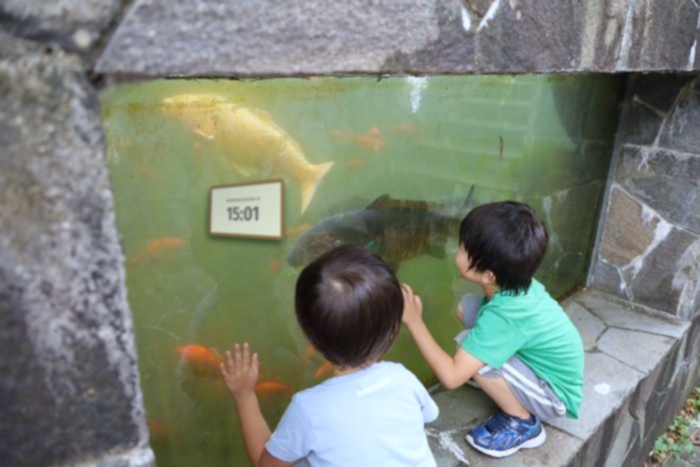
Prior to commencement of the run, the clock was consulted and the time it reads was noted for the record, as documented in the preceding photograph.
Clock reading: 15:01
